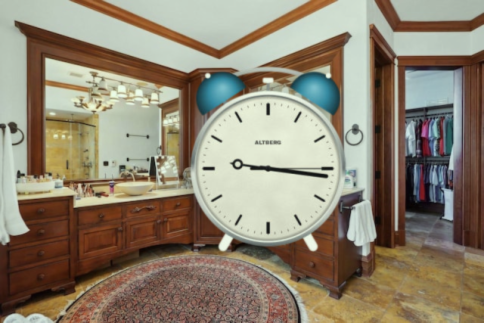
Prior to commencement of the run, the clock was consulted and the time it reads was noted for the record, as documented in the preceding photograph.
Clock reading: 9:16:15
